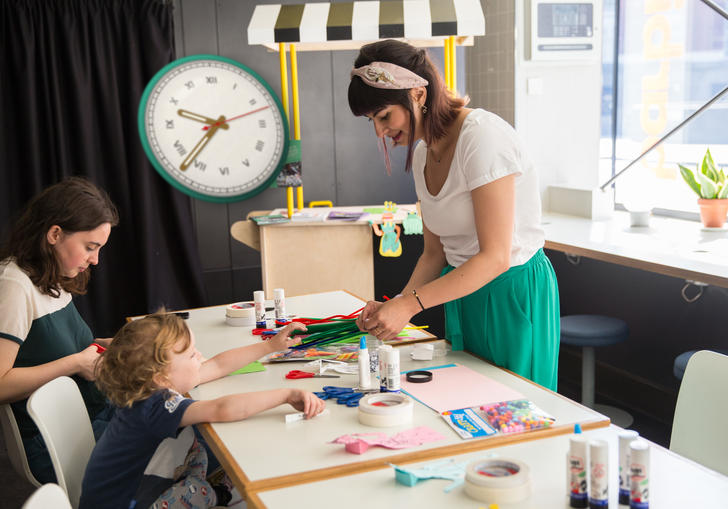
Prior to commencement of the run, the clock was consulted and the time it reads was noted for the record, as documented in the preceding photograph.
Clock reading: 9:37:12
